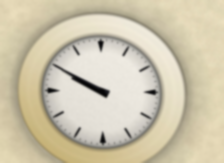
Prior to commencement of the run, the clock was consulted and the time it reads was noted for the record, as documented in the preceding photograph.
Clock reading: 9:50
